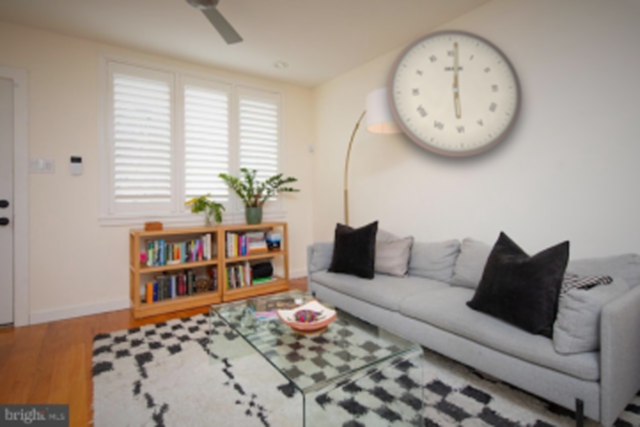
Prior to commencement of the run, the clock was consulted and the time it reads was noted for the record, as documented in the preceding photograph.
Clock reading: 6:01
